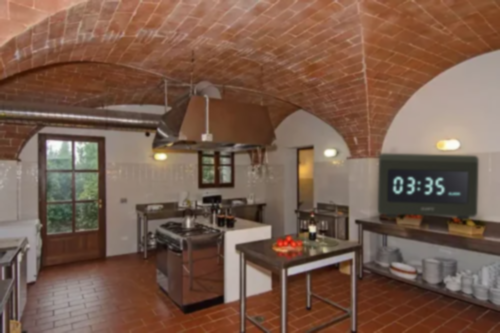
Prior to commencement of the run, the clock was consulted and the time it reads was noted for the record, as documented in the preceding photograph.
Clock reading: 3:35
